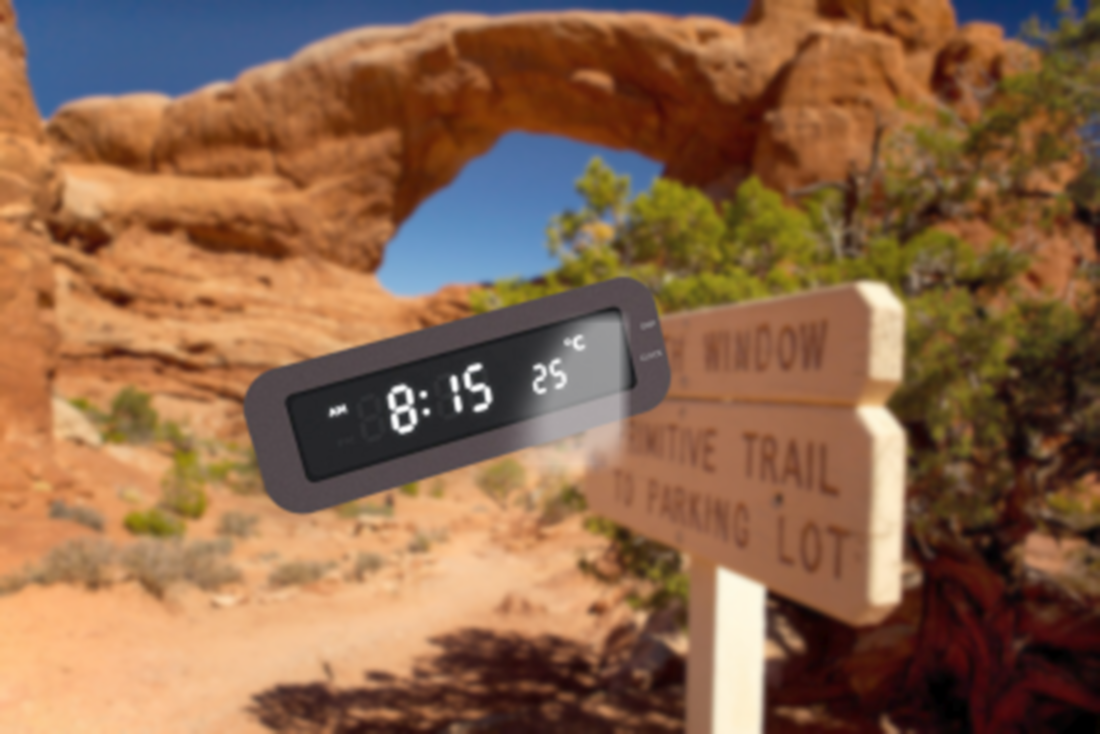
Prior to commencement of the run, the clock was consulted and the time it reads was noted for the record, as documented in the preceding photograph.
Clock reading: 8:15
